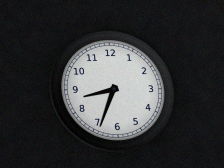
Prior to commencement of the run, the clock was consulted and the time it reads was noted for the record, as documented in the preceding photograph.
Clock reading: 8:34
